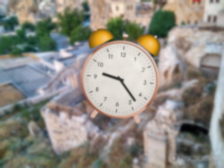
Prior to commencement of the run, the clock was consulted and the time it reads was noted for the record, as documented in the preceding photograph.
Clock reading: 9:23
